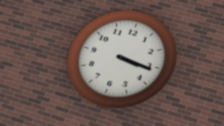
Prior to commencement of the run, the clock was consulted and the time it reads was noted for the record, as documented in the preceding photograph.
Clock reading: 3:16
